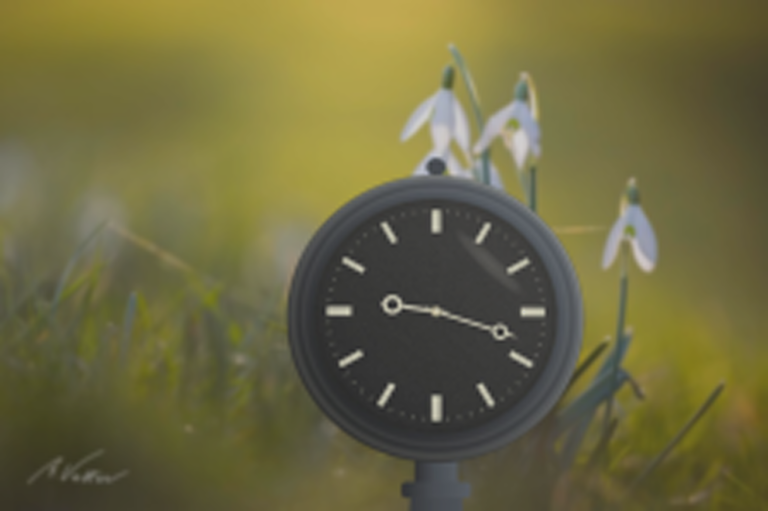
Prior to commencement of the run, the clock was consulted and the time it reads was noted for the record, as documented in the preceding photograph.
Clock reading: 9:18
